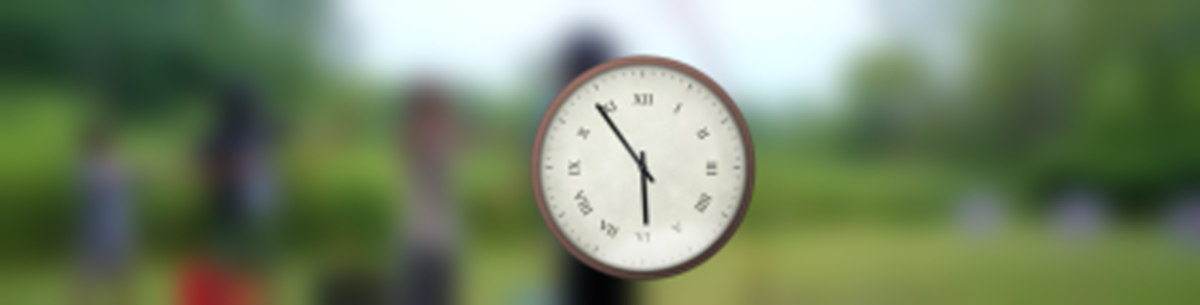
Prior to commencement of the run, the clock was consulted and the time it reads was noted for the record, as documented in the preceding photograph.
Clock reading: 5:54
